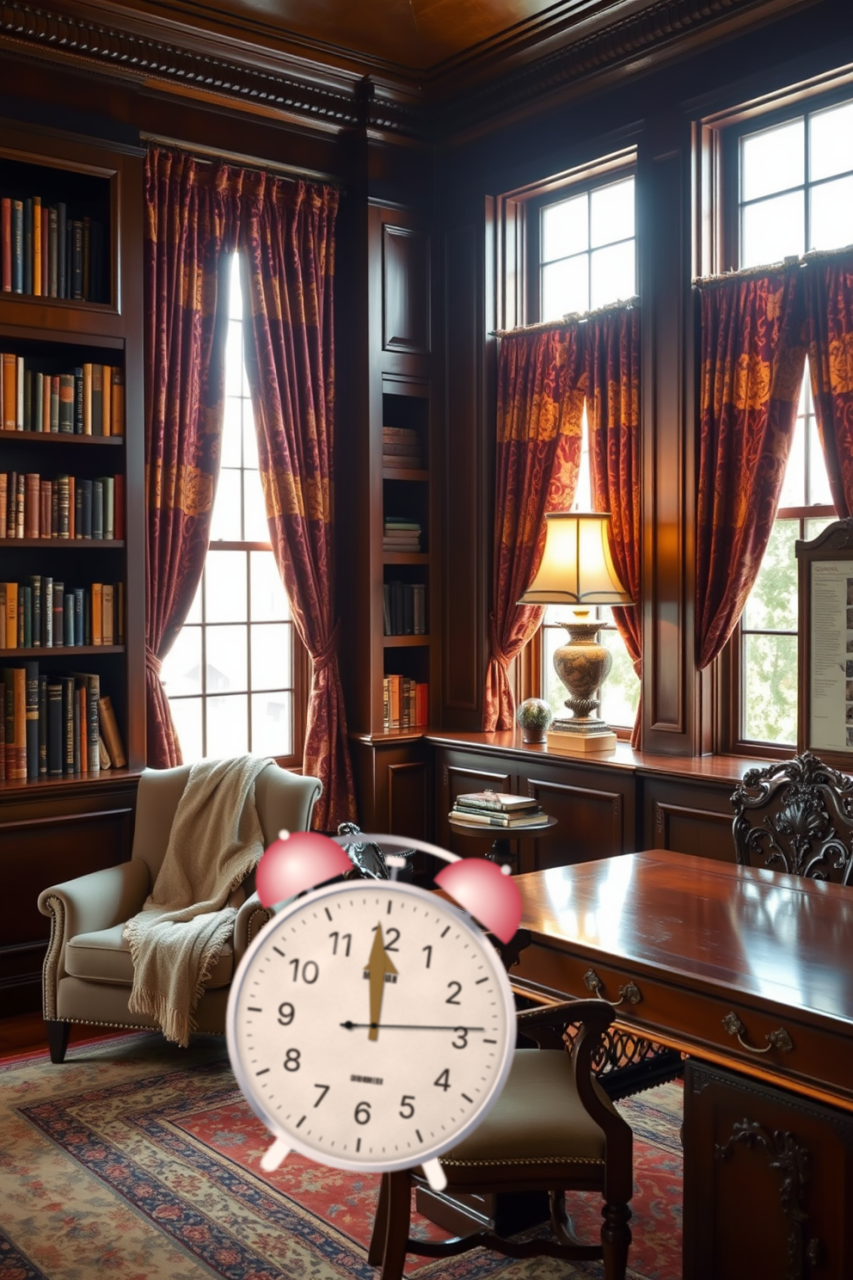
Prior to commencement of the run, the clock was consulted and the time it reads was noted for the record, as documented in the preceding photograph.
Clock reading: 11:59:14
